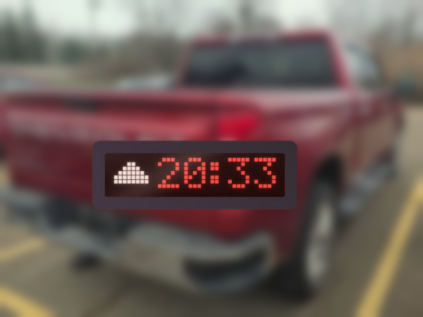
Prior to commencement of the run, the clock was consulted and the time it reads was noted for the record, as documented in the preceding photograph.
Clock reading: 20:33
